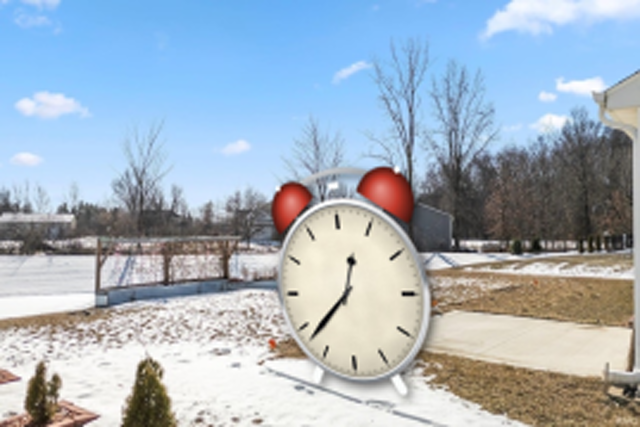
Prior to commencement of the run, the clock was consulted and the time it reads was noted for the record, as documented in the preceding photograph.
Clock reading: 12:38
